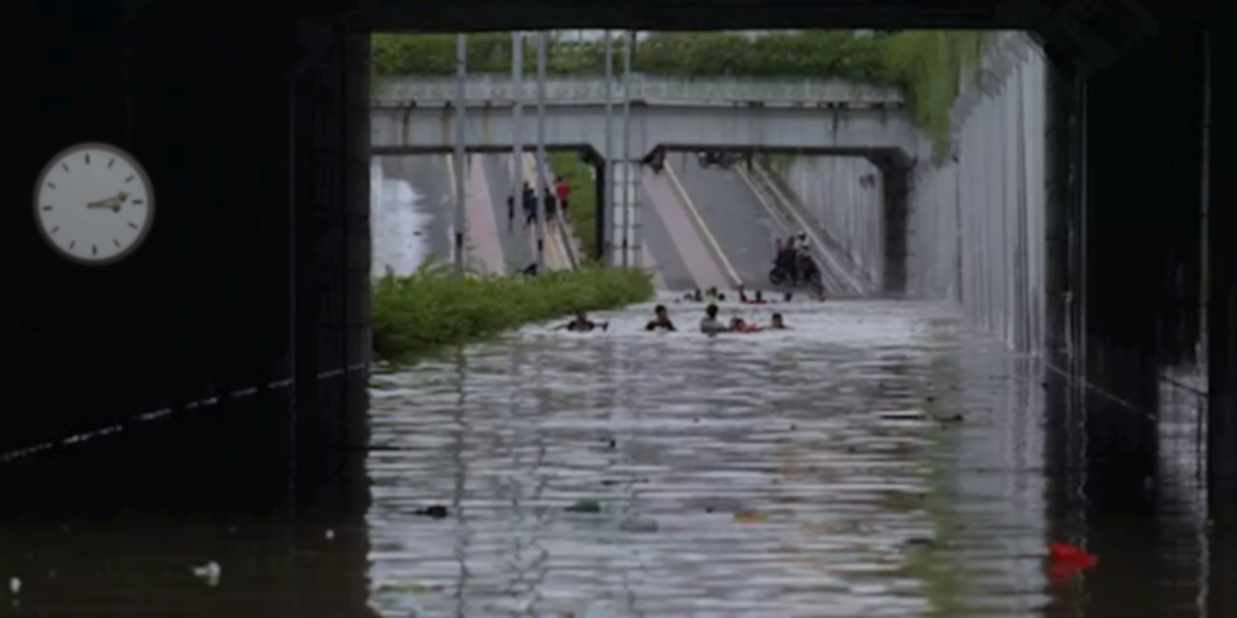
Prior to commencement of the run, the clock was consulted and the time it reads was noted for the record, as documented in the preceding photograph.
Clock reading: 3:13
